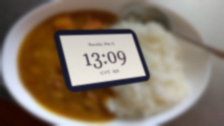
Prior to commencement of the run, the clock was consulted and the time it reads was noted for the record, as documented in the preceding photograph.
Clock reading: 13:09
